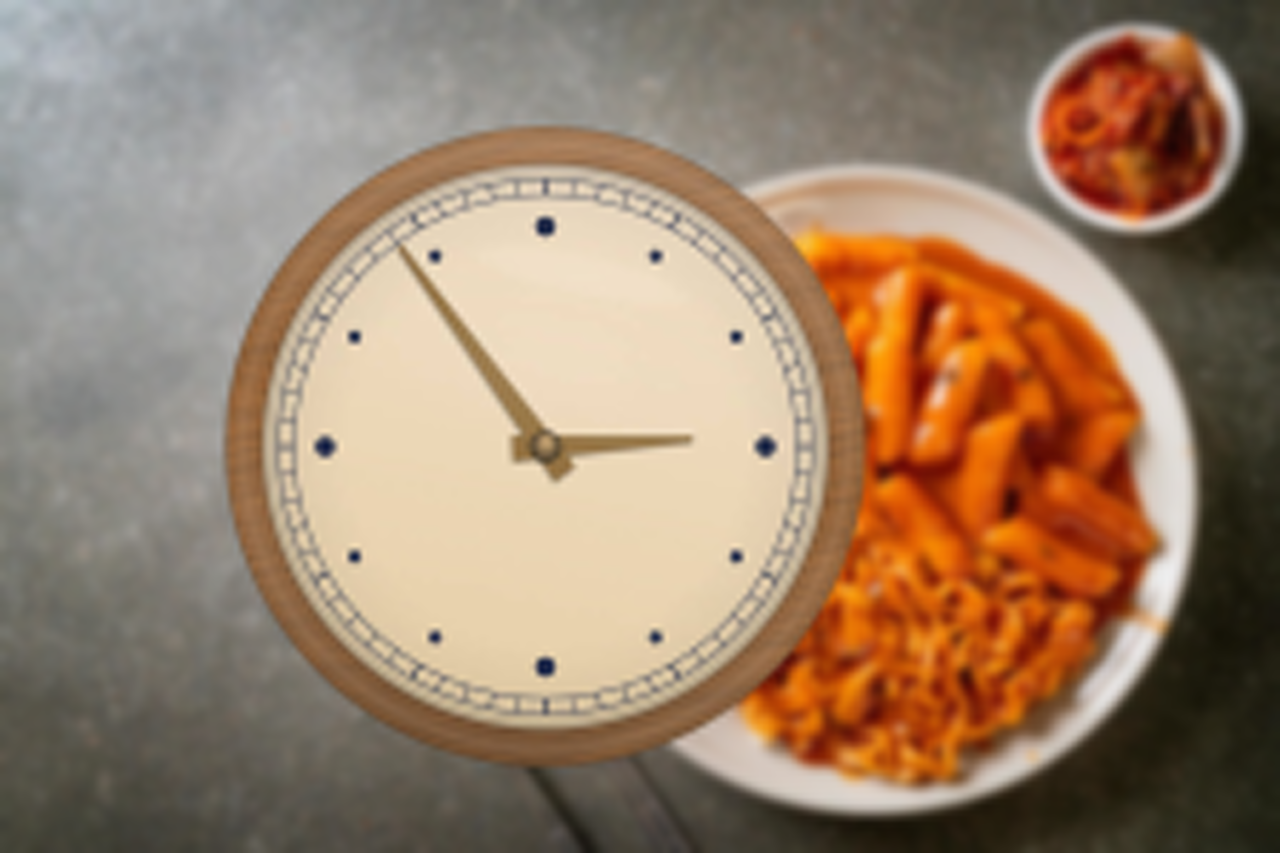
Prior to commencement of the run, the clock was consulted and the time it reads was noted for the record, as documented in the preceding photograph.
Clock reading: 2:54
